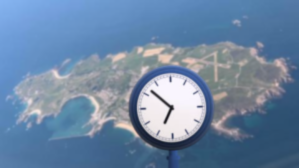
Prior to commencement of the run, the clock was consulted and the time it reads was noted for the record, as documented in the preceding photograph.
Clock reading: 6:52
